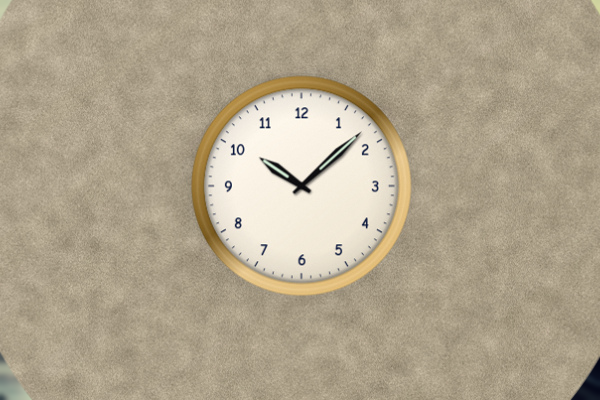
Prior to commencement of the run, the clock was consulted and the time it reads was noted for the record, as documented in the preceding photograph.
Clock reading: 10:08
